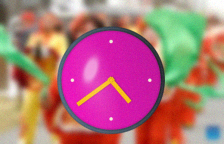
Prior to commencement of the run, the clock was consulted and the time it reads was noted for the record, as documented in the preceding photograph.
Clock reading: 4:39
